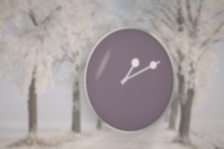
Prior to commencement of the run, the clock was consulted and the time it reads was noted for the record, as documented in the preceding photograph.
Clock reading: 1:11
